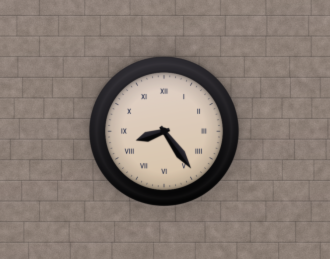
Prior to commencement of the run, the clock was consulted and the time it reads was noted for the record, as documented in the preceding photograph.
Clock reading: 8:24
